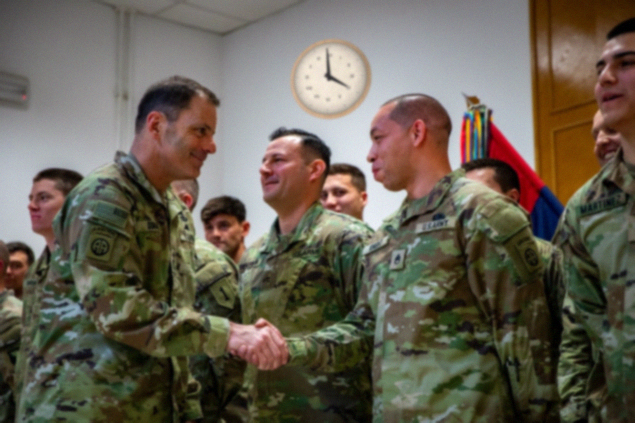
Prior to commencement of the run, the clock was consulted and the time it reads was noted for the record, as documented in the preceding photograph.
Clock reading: 3:59
